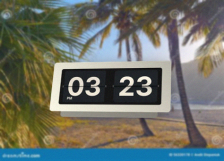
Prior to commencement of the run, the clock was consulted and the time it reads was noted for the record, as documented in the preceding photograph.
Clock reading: 3:23
